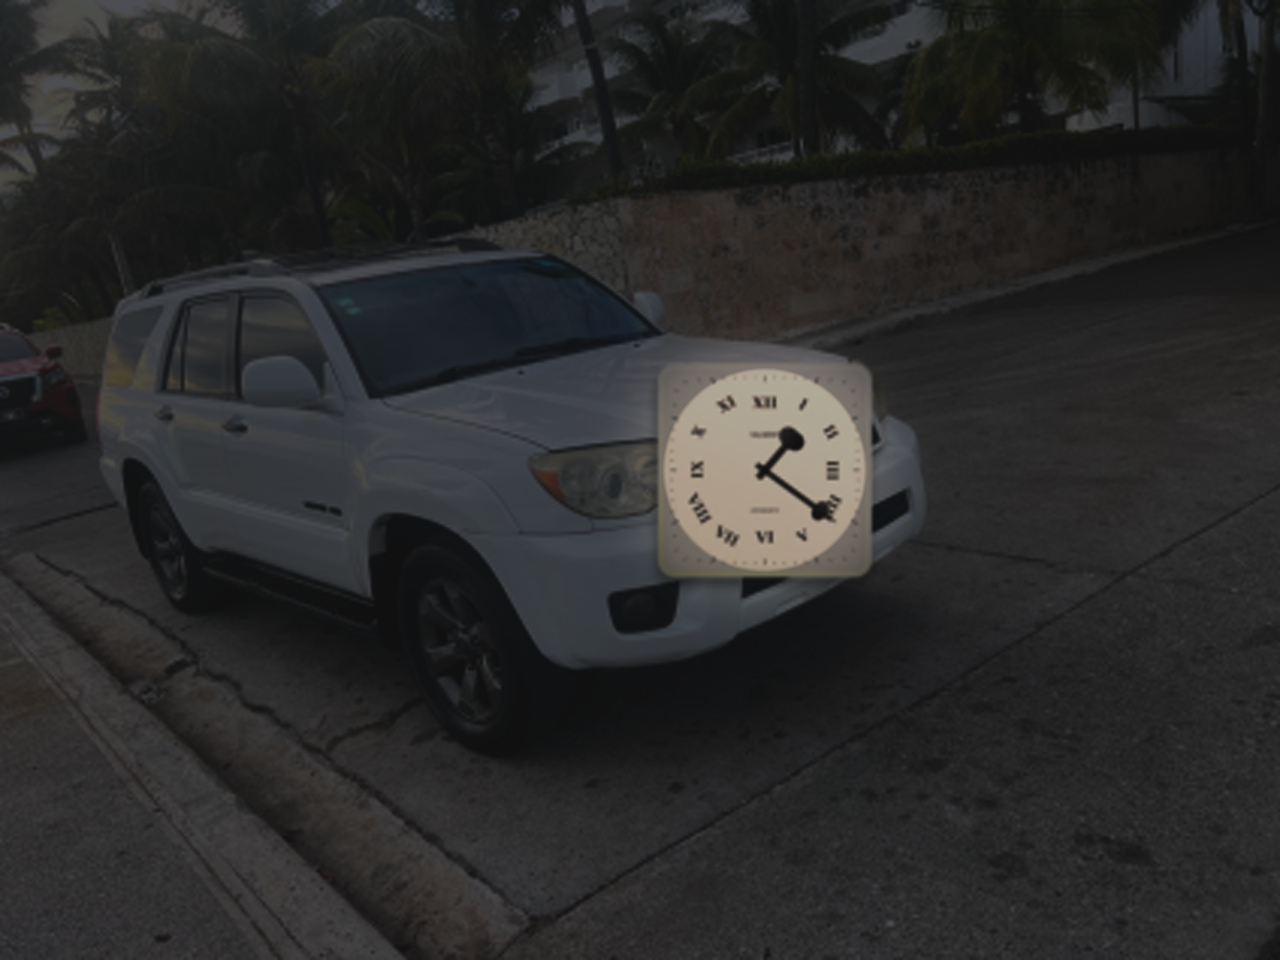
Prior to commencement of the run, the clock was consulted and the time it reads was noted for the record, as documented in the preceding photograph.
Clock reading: 1:21
